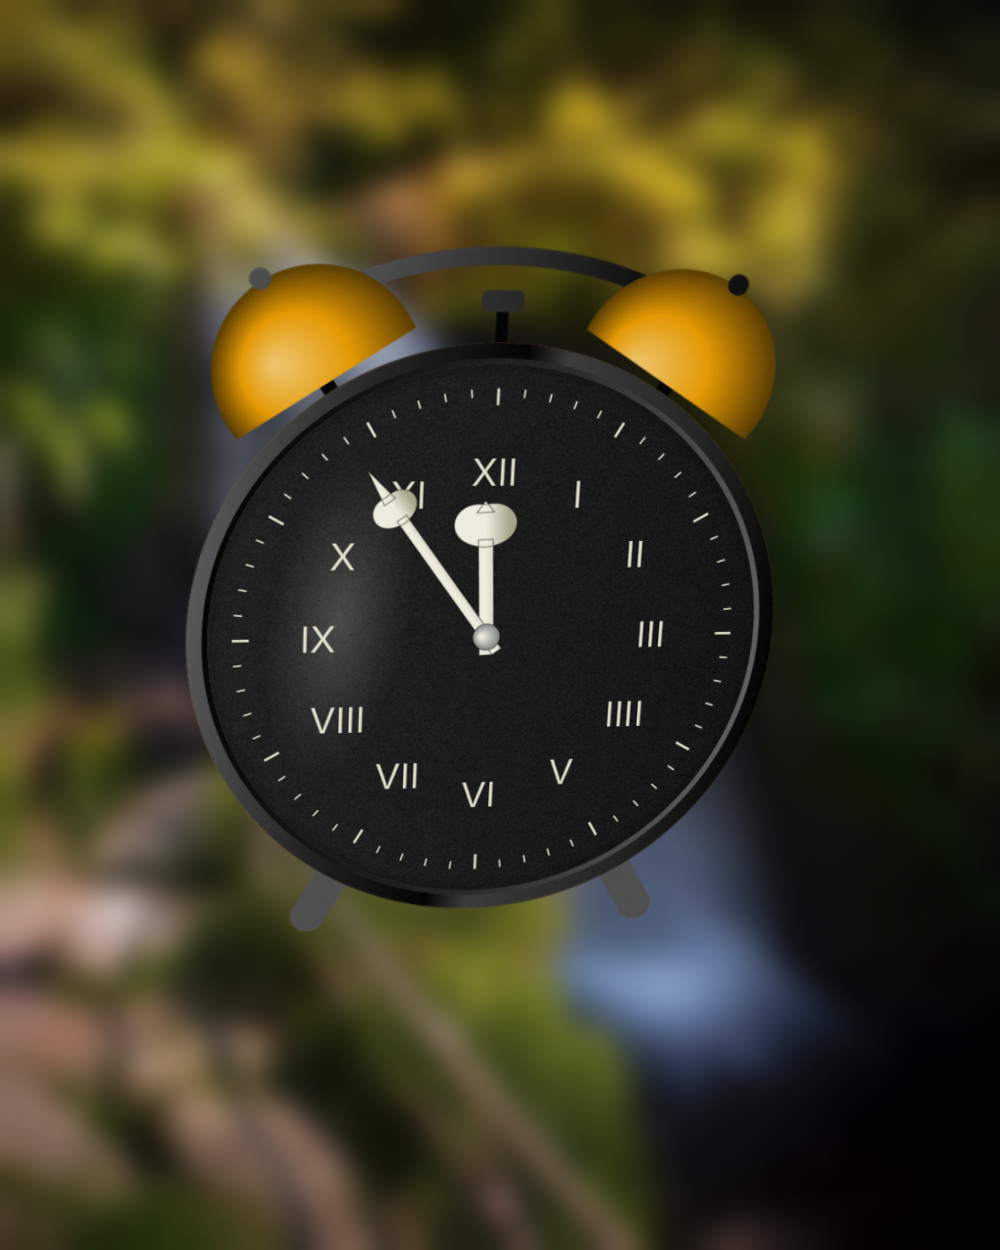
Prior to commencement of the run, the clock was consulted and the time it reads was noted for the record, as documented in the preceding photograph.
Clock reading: 11:54
